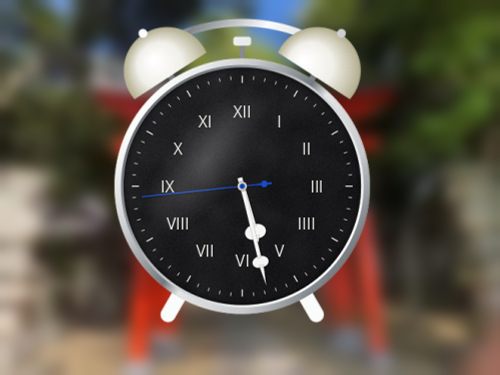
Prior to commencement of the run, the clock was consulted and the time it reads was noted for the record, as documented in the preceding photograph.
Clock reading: 5:27:44
